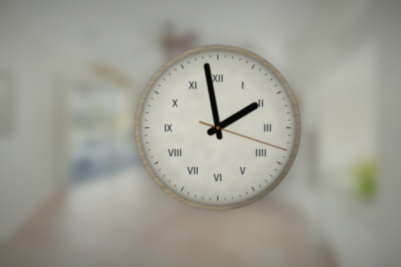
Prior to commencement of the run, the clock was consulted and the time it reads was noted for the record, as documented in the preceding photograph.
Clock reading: 1:58:18
